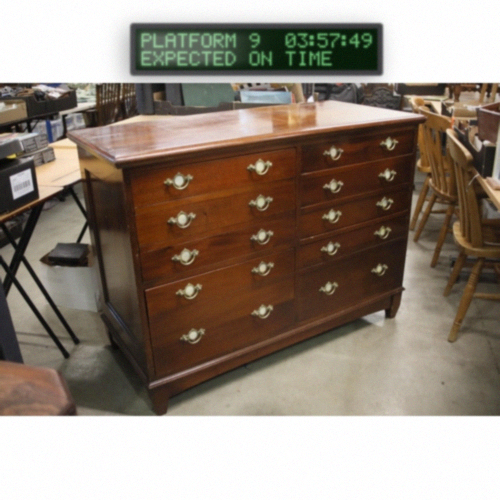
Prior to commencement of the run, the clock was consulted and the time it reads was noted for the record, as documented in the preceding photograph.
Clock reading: 3:57:49
